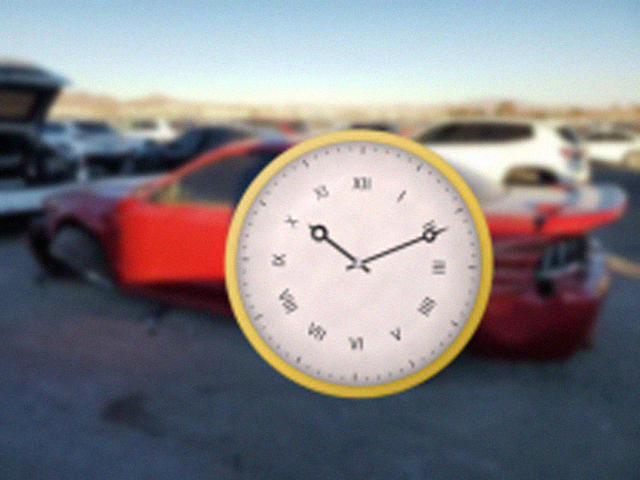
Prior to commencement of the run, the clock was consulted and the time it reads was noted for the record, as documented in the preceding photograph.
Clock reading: 10:11
